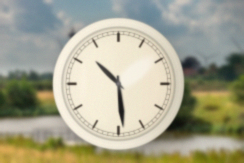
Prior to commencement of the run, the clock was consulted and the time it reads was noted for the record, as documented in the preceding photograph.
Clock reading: 10:29
